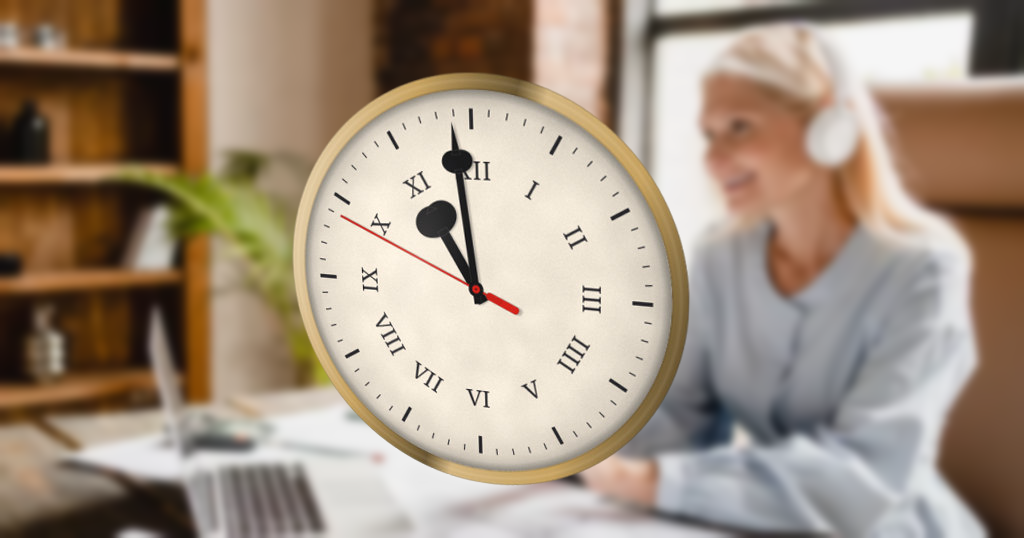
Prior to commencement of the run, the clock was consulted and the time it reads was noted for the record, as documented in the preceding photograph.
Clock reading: 10:58:49
